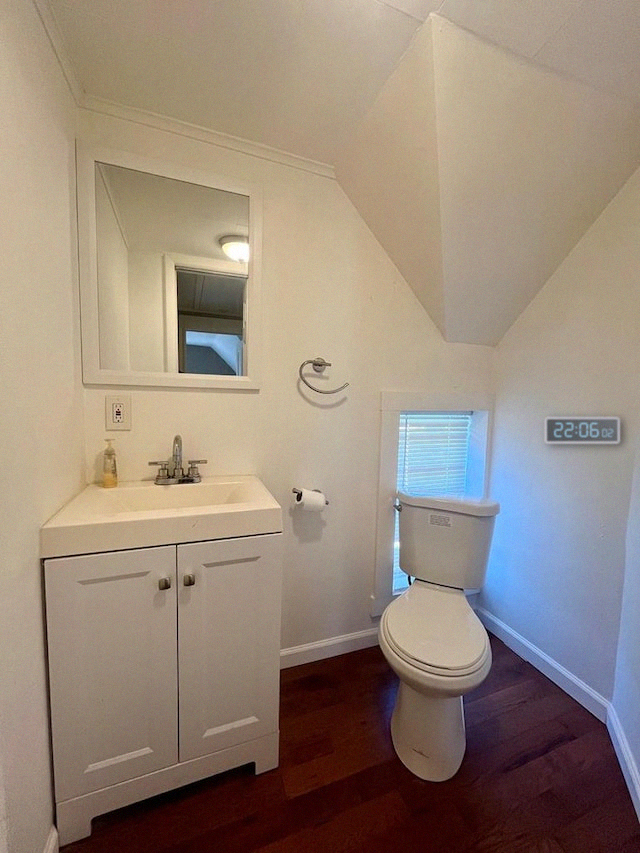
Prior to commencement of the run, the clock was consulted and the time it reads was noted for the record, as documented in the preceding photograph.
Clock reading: 22:06
